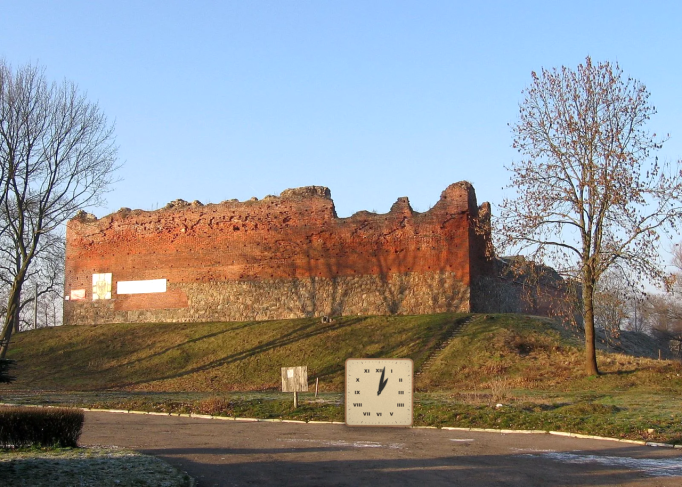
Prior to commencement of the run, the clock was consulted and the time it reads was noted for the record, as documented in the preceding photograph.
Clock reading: 1:02
